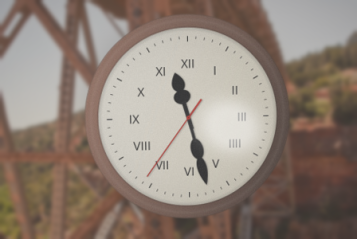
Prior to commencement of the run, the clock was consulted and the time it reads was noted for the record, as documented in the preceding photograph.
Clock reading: 11:27:36
